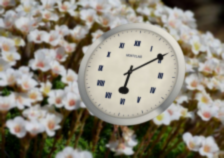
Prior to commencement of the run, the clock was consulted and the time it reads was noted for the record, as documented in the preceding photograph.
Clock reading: 6:09
